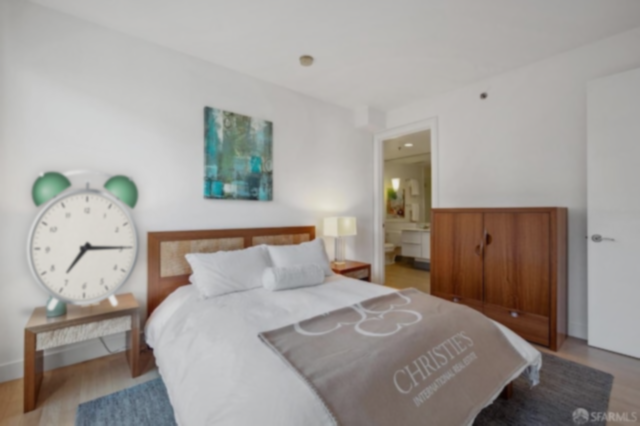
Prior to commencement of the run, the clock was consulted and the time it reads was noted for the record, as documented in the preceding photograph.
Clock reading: 7:15
